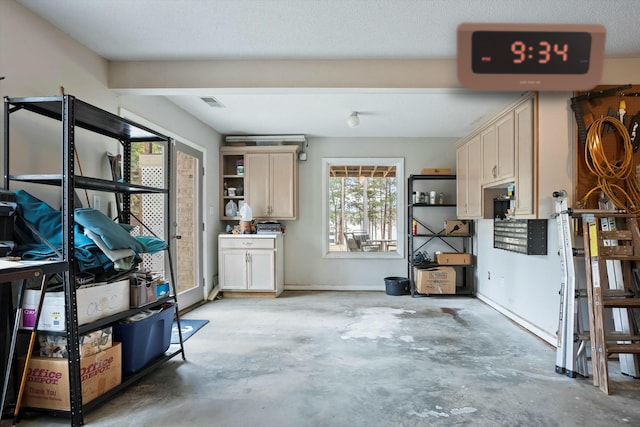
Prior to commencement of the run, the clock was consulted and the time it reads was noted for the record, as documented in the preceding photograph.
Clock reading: 9:34
